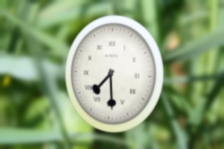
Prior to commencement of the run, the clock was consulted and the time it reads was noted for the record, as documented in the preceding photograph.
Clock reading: 7:29
